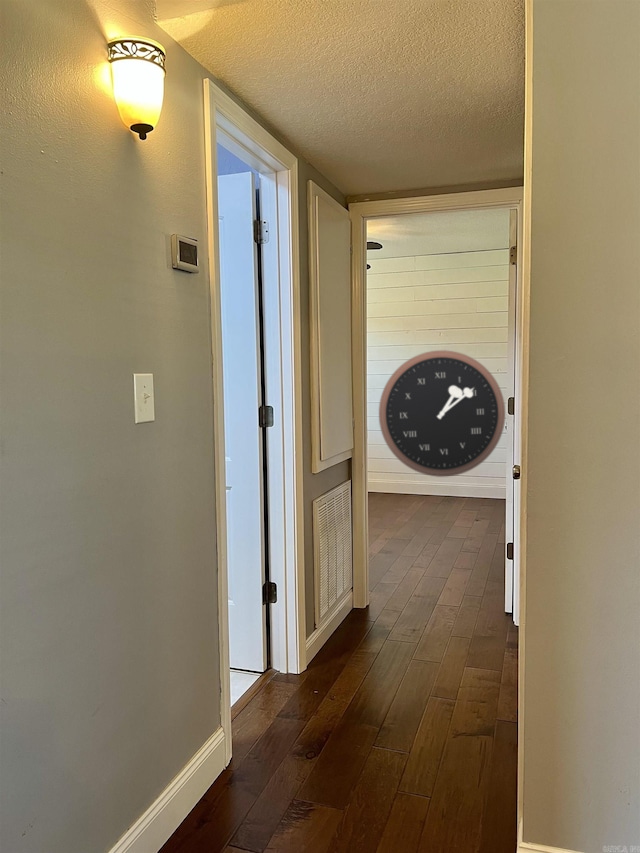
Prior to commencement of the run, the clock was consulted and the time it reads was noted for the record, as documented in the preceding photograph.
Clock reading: 1:09
